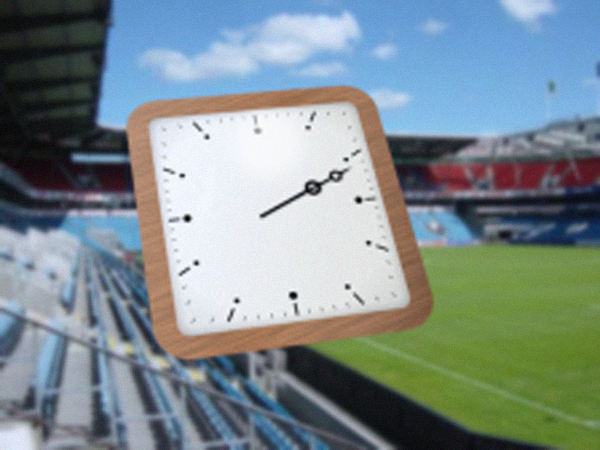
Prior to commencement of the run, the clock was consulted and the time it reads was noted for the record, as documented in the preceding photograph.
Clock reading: 2:11
